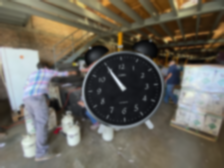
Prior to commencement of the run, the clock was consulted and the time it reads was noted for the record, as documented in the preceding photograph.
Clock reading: 10:55
